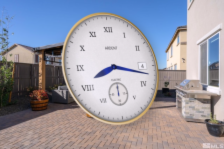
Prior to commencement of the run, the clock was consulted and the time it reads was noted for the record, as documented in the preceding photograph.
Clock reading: 8:17
